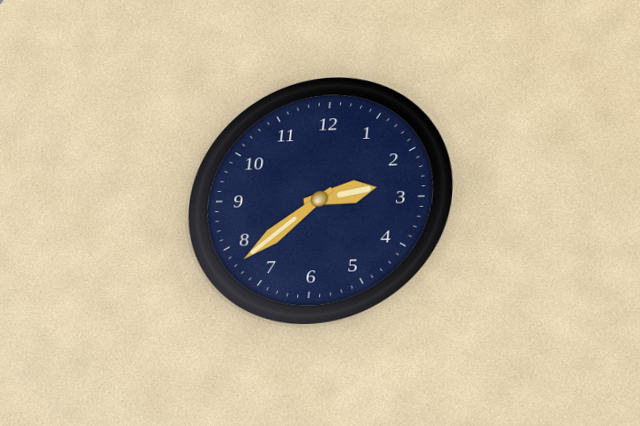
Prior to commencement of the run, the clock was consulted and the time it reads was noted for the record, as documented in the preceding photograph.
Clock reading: 2:38
